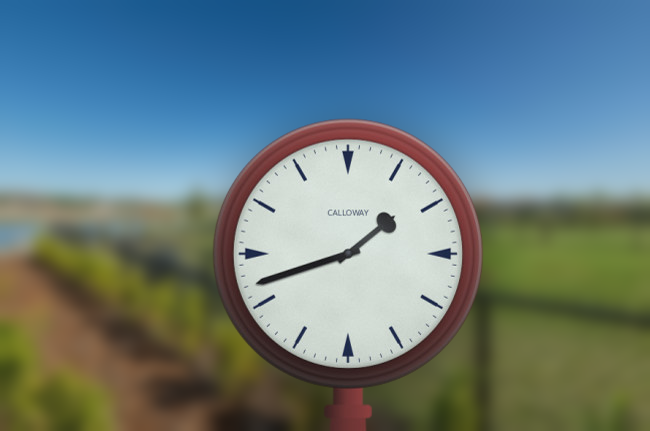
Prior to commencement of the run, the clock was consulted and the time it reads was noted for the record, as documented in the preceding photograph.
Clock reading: 1:42
